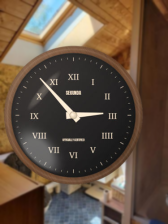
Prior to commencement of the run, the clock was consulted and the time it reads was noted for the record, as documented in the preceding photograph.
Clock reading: 2:53
